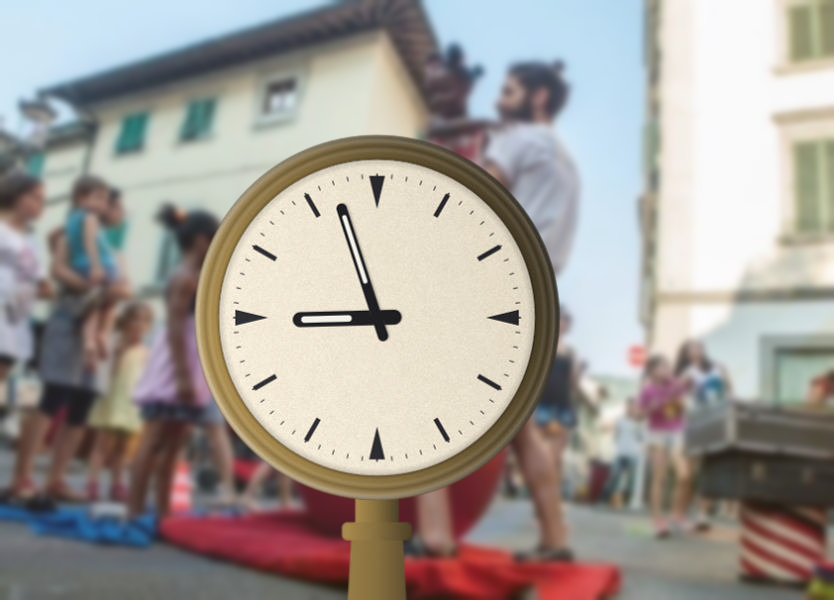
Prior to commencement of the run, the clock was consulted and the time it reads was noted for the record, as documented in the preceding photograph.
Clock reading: 8:57
